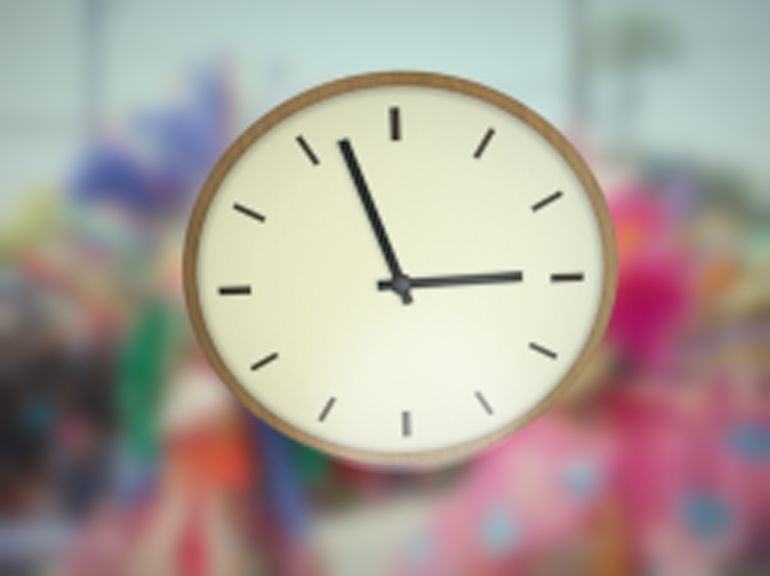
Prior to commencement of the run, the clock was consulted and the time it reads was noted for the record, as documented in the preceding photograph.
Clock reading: 2:57
